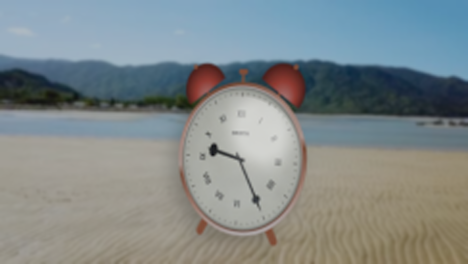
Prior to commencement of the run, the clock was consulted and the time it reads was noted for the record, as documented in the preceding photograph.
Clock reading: 9:25
